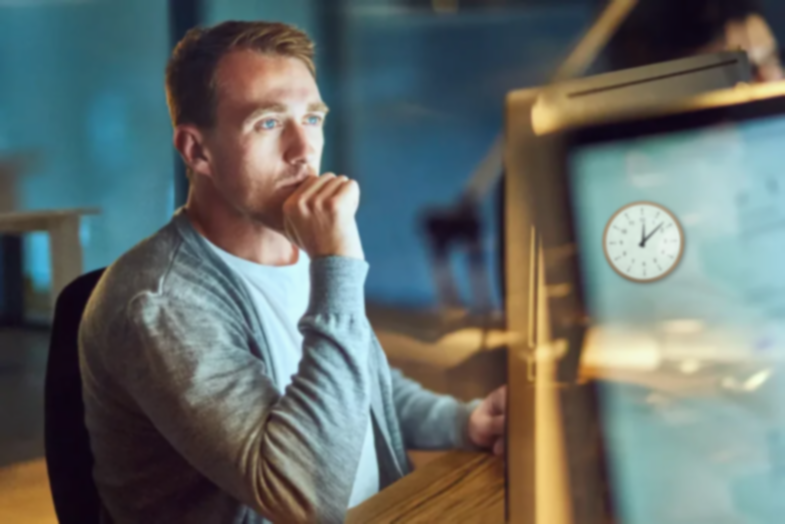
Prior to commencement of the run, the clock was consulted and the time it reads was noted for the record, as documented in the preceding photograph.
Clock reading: 12:08
